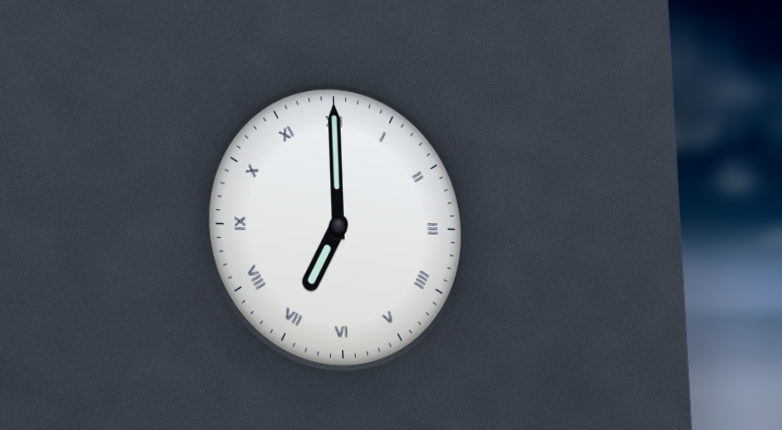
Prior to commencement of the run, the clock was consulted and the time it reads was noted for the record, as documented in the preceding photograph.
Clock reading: 7:00
